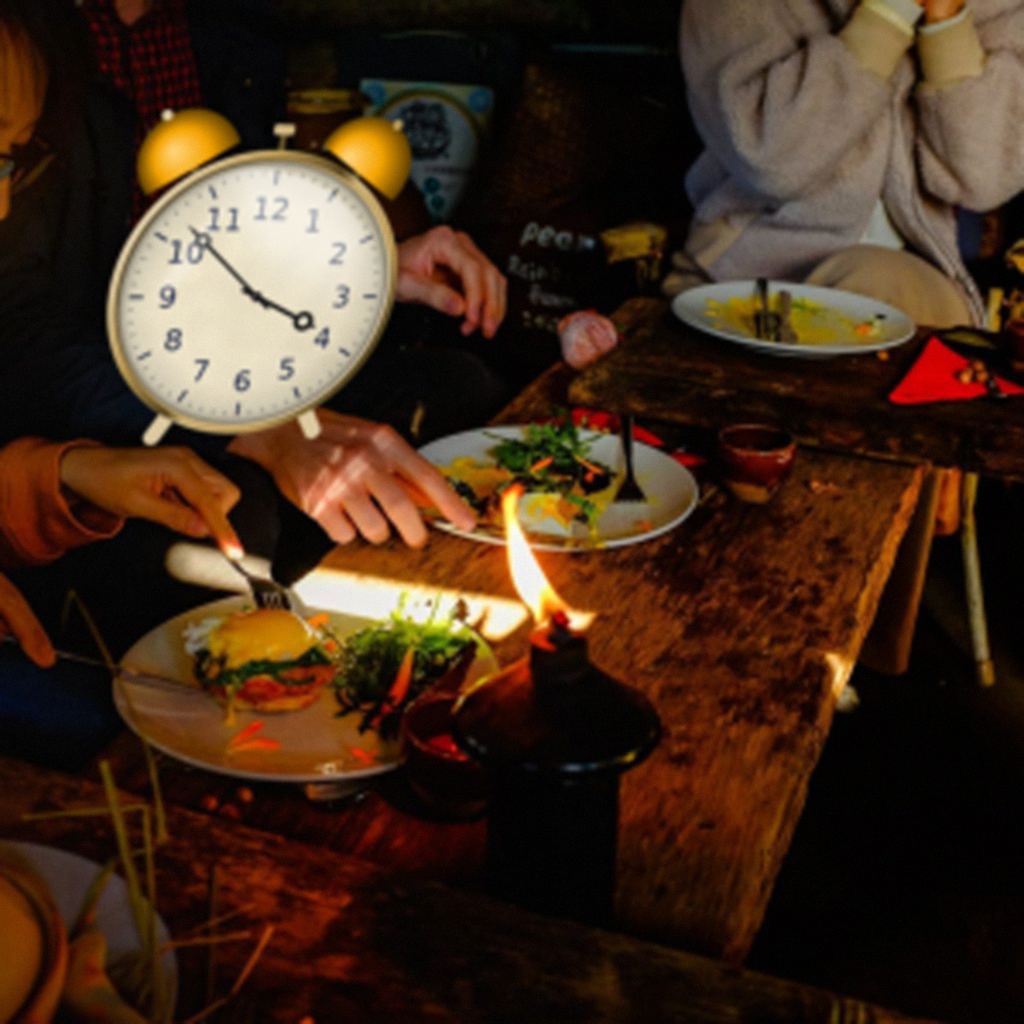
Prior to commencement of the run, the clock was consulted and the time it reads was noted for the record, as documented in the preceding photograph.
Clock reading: 3:52
